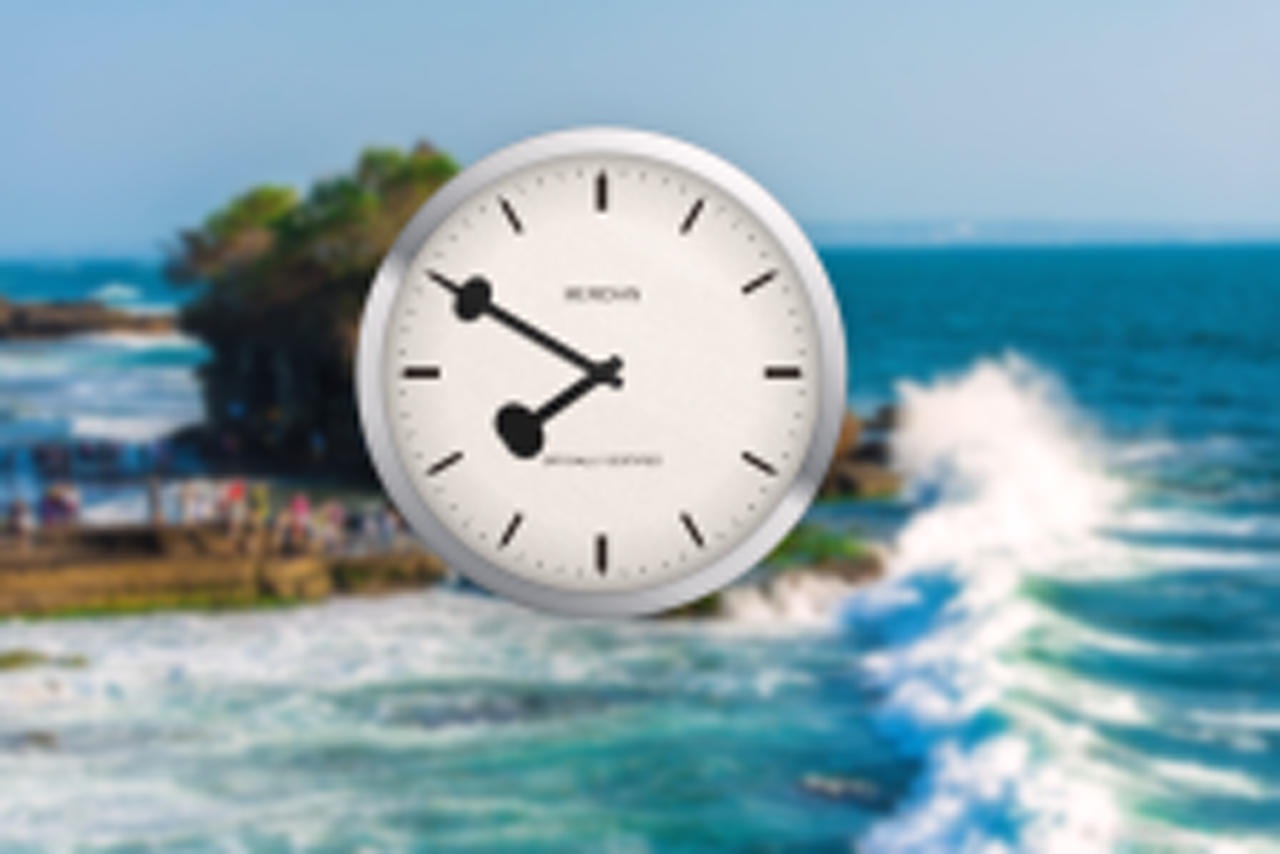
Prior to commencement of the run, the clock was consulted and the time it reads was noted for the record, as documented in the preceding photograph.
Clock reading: 7:50
